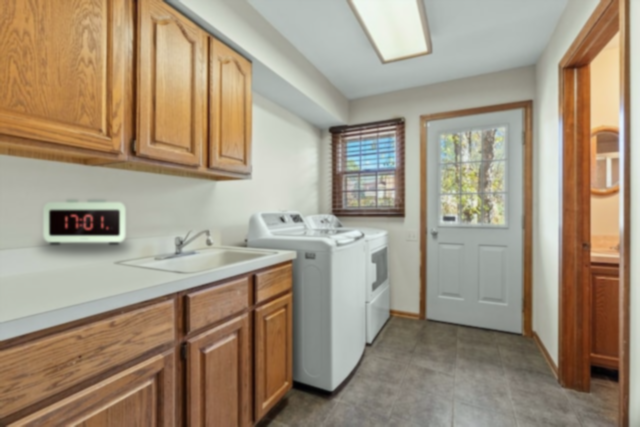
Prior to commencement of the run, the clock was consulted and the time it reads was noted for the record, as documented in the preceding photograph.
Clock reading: 17:01
